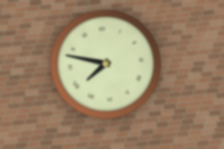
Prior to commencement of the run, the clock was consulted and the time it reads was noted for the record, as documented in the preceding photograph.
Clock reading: 7:48
